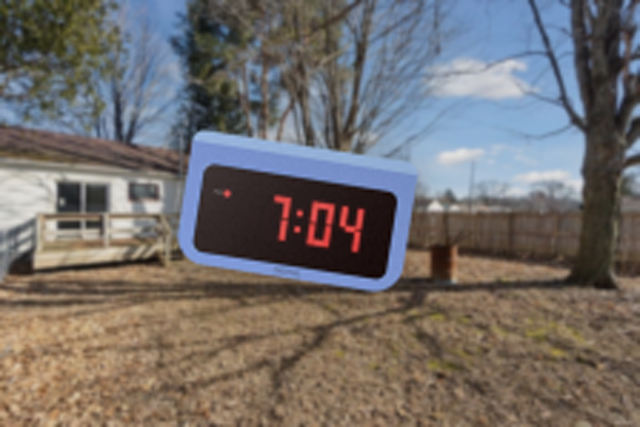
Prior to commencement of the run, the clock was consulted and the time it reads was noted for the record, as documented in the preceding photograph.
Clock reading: 7:04
